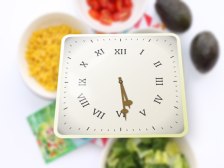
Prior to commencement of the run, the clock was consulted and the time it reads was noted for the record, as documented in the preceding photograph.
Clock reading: 5:29
